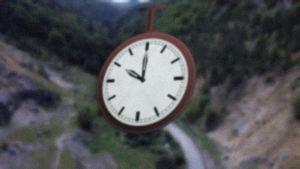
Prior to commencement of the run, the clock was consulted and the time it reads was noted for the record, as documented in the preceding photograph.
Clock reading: 10:00
